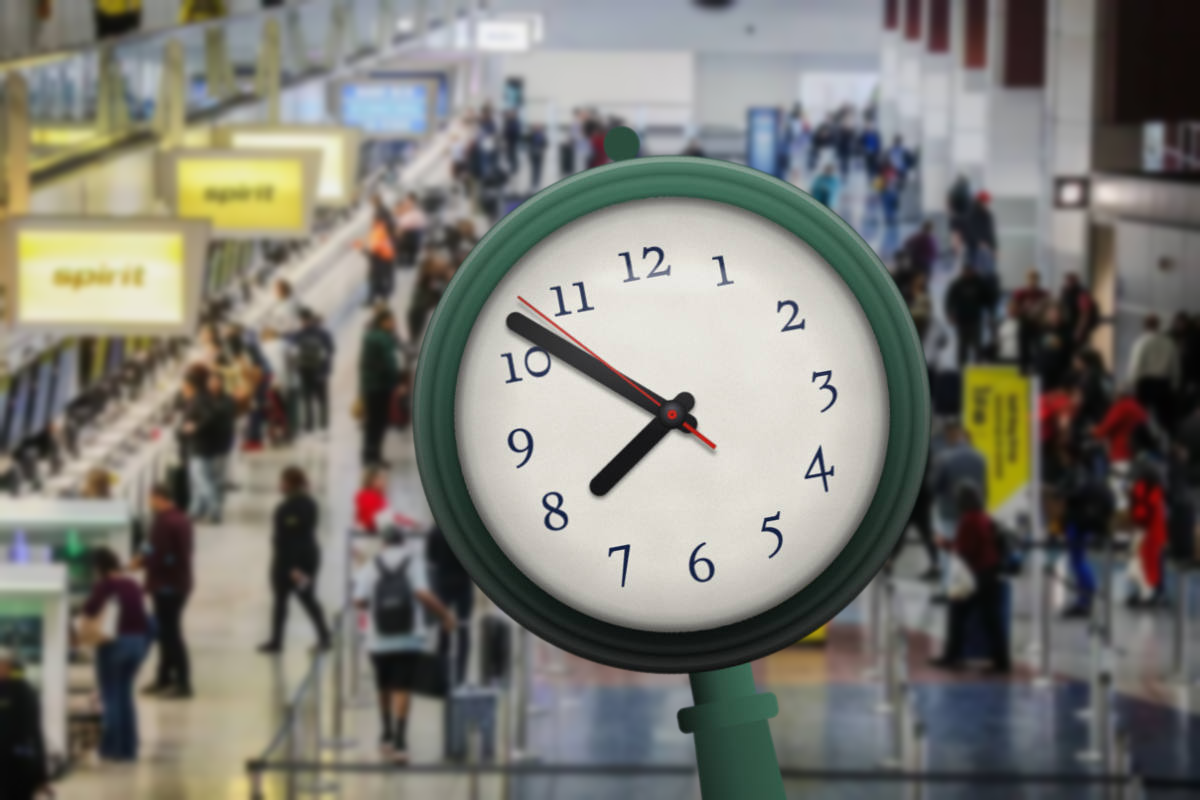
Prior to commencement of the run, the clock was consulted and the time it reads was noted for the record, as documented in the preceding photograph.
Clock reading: 7:51:53
